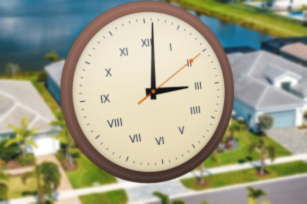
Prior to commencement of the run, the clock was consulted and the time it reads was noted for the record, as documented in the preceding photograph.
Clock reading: 3:01:10
